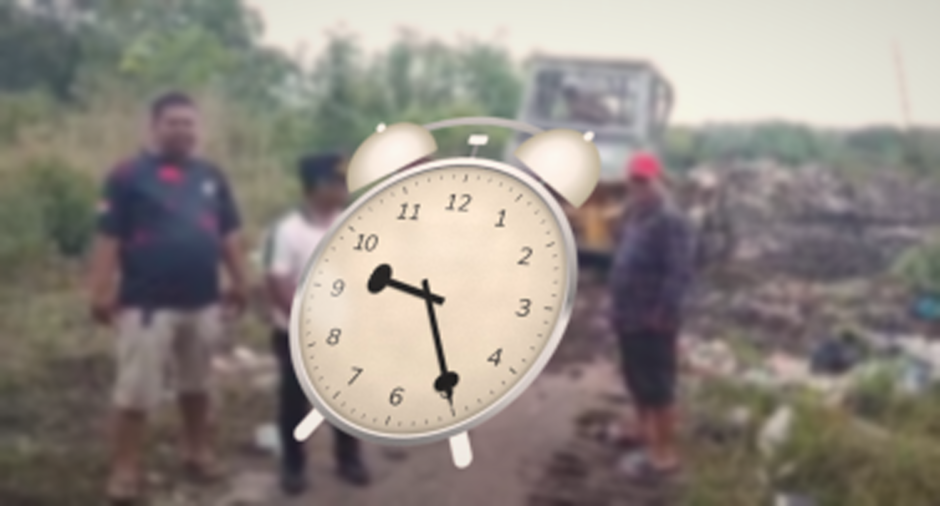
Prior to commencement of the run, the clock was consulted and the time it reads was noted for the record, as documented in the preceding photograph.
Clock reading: 9:25
